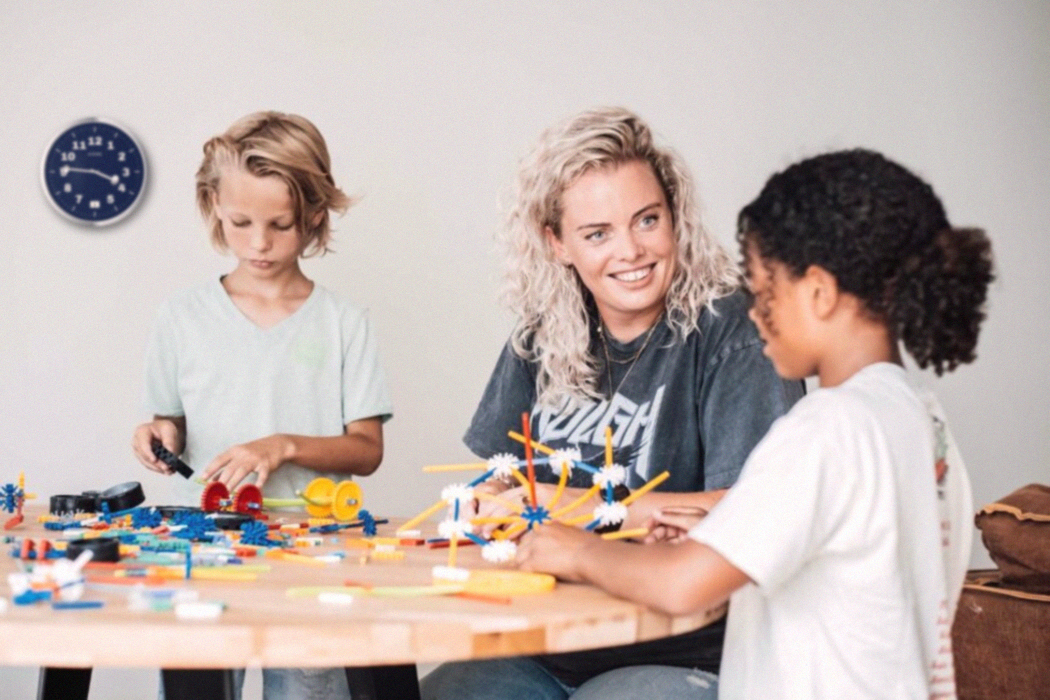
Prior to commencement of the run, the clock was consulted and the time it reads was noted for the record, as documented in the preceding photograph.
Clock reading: 3:46
